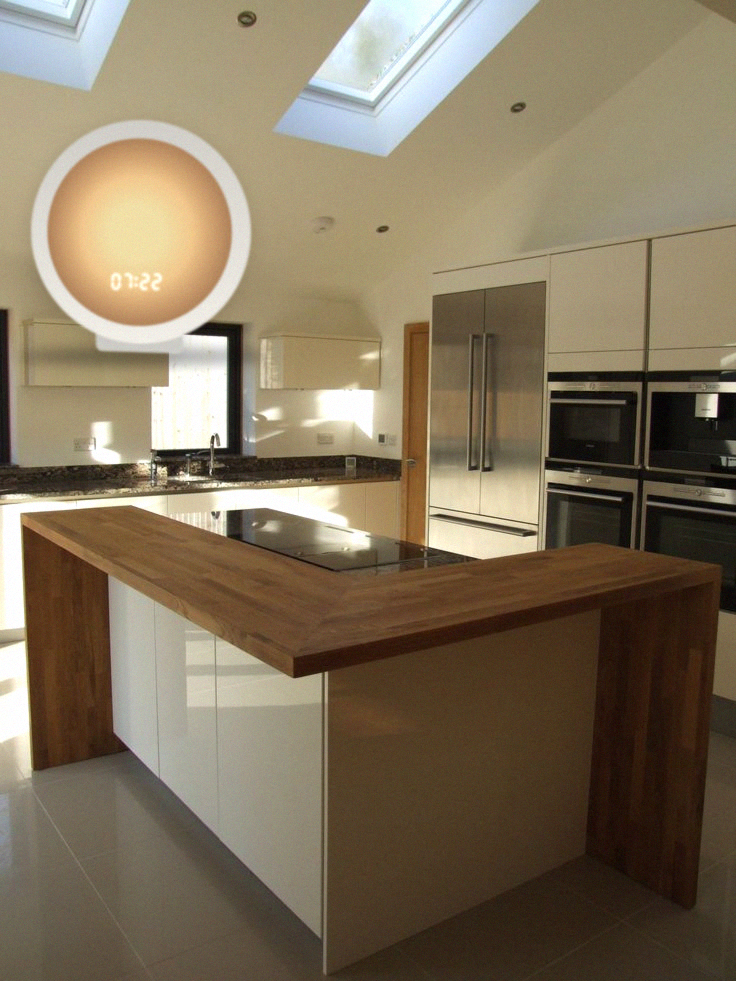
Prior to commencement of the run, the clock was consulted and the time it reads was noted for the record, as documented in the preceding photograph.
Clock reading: 7:22
